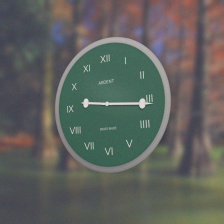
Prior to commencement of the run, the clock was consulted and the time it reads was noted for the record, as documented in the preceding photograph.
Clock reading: 9:16
